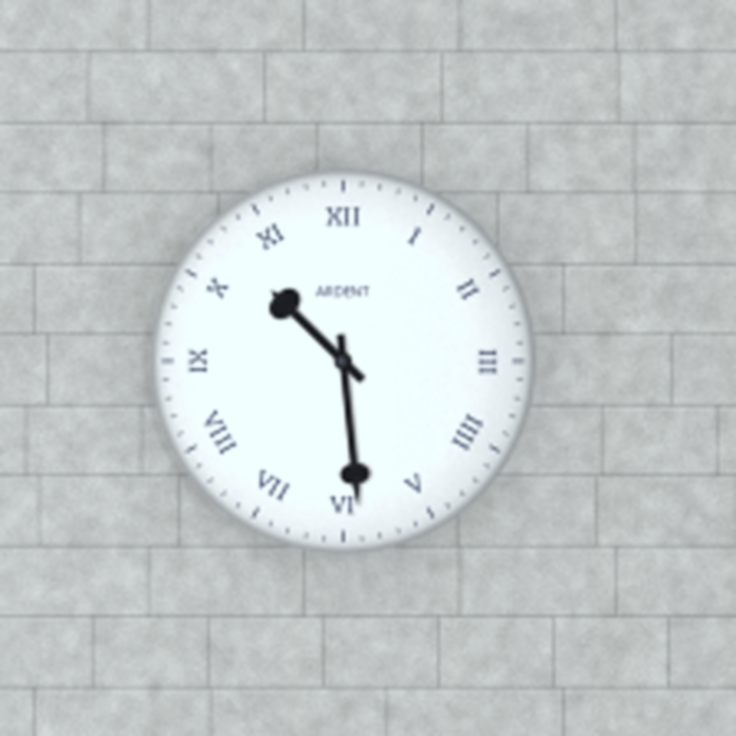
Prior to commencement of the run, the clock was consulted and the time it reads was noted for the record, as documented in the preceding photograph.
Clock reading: 10:29
